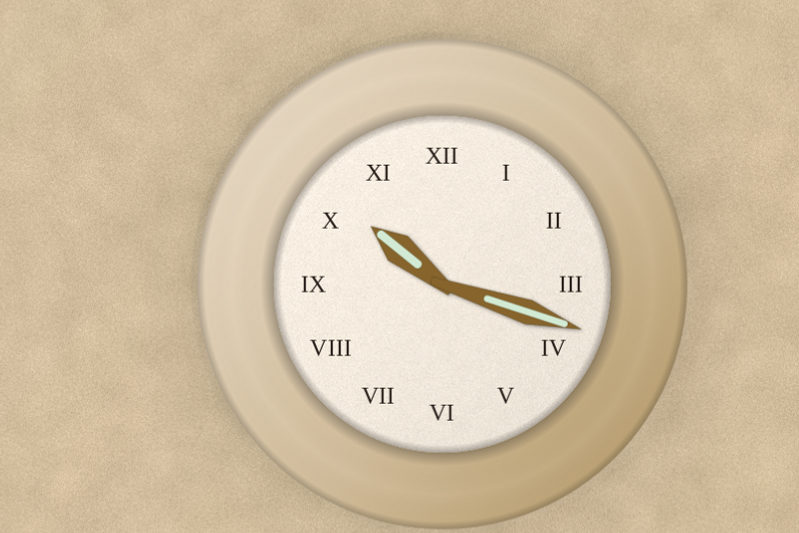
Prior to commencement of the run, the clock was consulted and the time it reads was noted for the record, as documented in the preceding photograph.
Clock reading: 10:18
